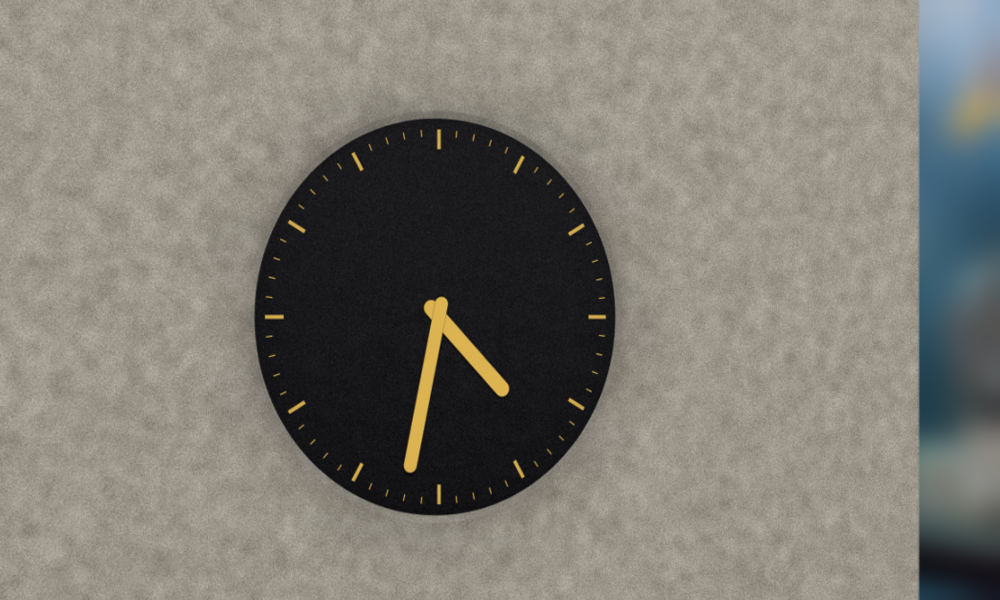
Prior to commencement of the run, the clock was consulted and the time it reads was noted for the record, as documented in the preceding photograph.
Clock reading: 4:32
